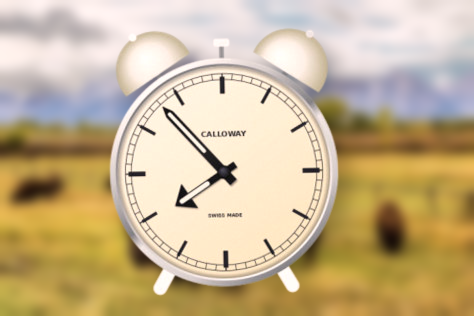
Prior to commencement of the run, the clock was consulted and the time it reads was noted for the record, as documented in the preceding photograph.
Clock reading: 7:53
